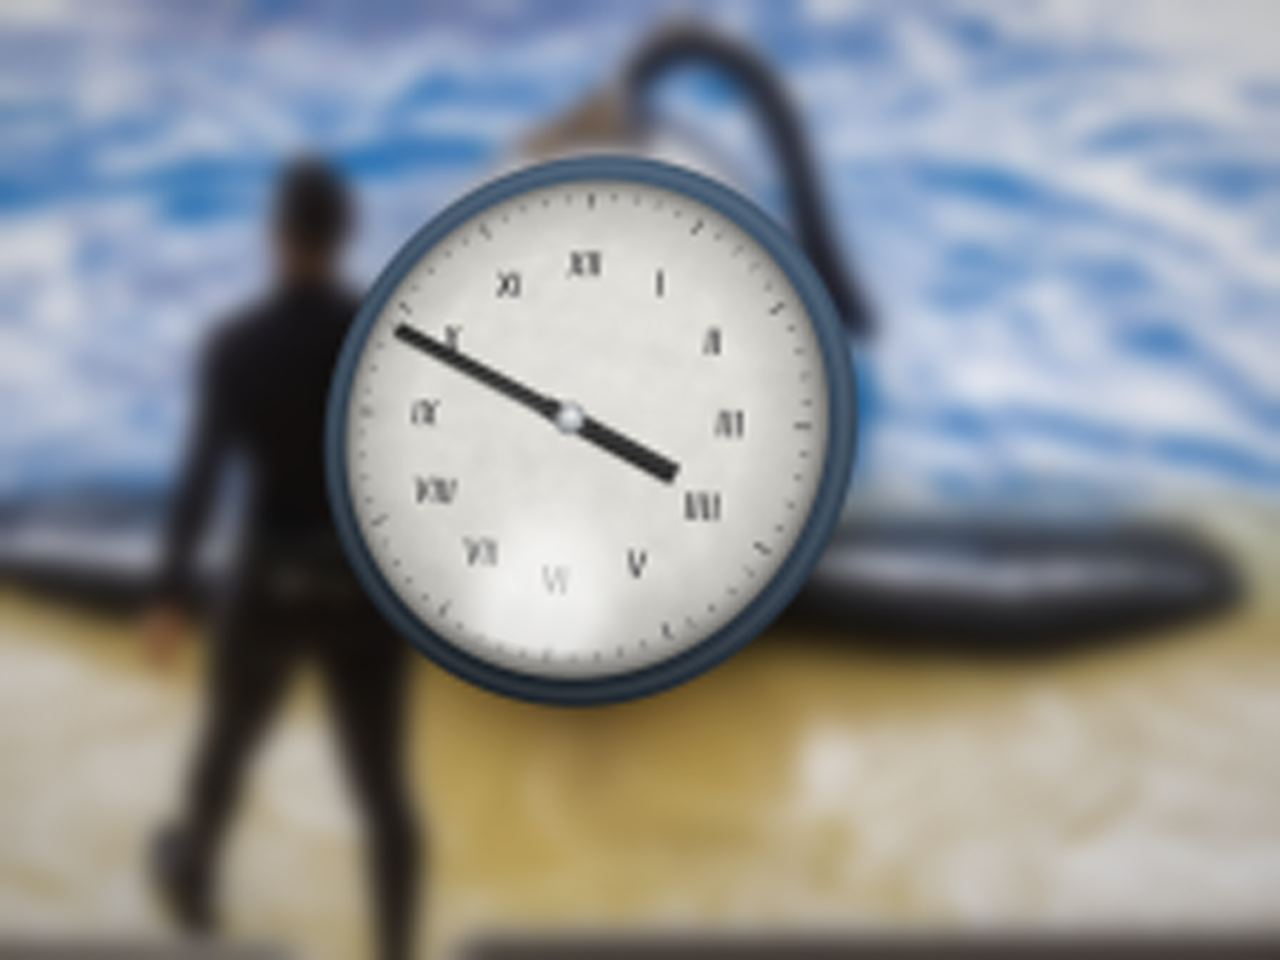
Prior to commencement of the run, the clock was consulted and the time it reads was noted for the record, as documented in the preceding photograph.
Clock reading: 3:49
